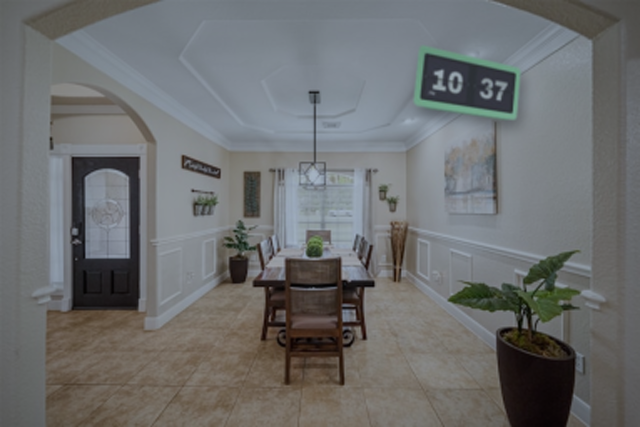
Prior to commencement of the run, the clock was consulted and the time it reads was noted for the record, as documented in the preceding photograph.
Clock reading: 10:37
